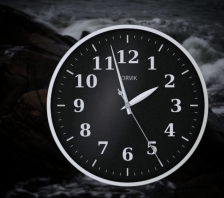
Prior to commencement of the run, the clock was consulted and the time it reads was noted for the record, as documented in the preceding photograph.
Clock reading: 1:57:25
